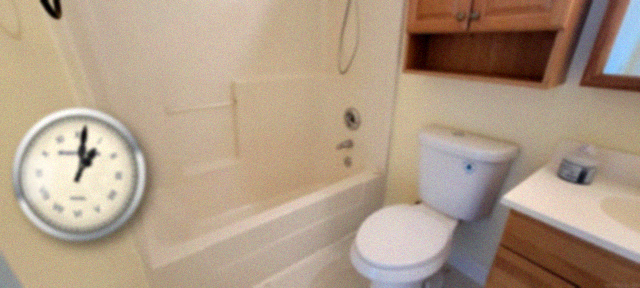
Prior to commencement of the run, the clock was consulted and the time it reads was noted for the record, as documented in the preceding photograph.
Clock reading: 1:01
